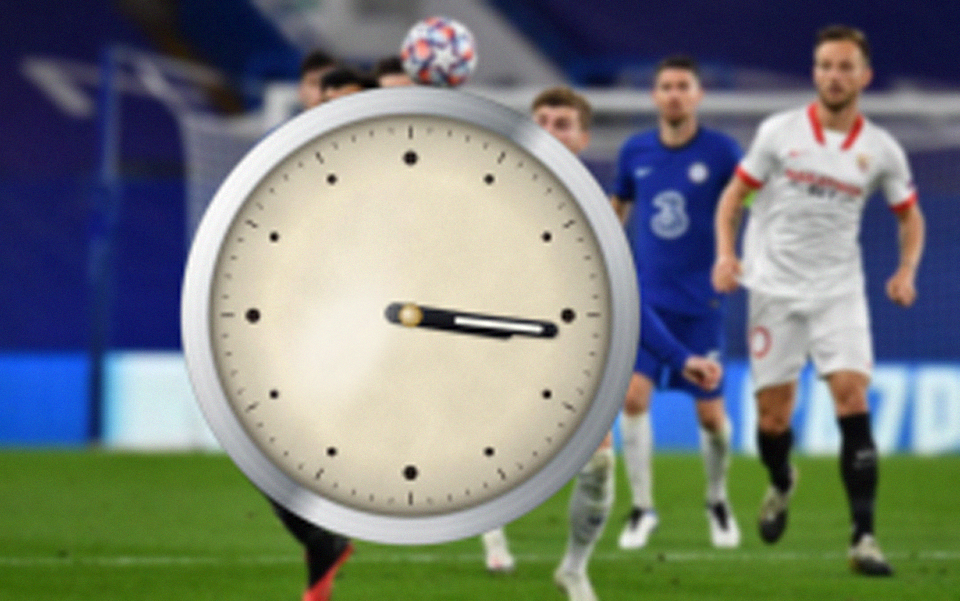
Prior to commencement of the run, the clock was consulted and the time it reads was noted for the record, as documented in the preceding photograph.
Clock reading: 3:16
